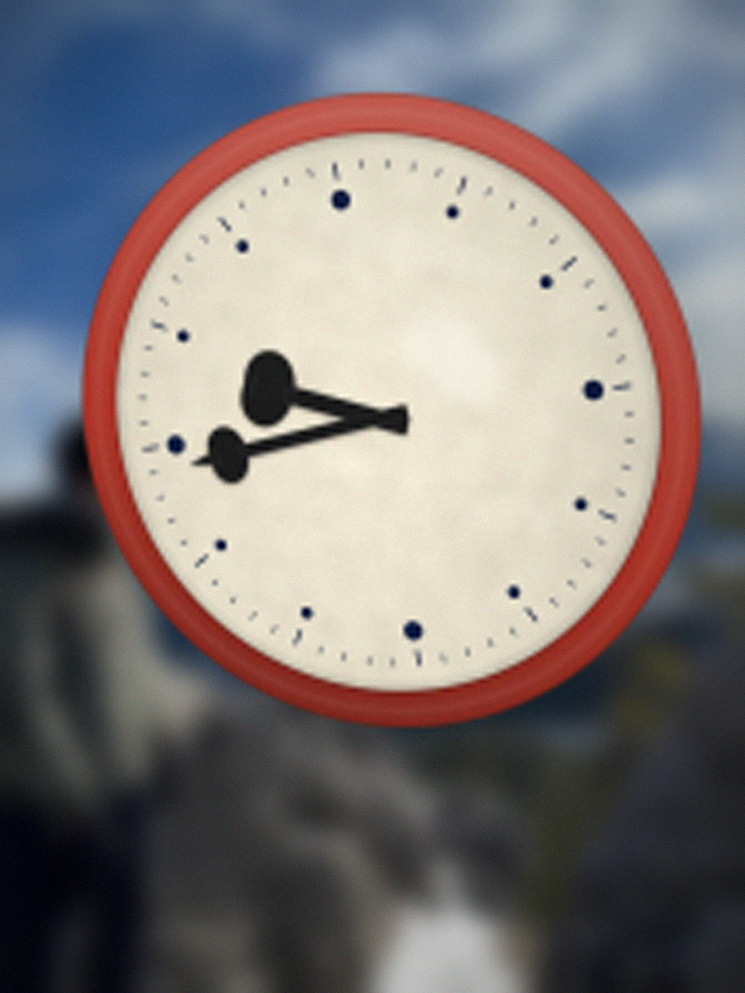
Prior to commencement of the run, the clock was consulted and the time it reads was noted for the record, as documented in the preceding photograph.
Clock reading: 9:44
